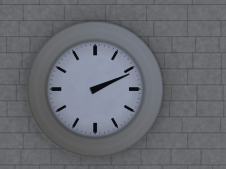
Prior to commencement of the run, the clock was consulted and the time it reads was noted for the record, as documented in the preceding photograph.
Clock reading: 2:11
